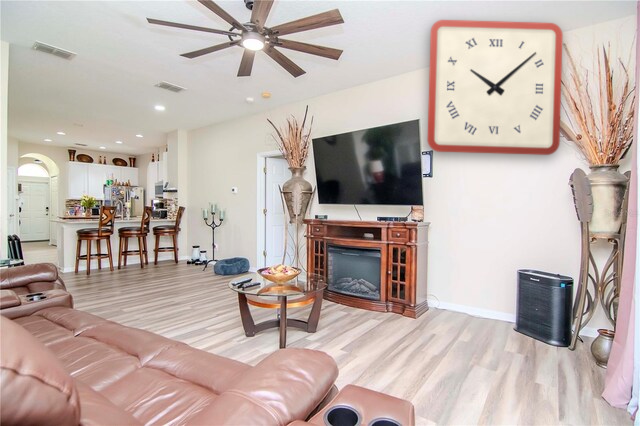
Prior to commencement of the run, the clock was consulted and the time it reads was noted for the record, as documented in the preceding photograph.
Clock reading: 10:08
